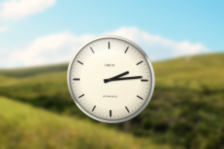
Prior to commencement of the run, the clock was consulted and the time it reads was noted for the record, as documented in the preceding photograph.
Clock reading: 2:14
